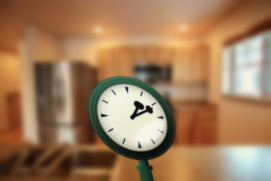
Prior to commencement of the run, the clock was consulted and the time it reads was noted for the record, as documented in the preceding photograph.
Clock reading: 1:11
